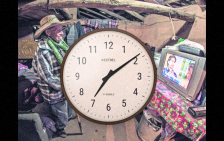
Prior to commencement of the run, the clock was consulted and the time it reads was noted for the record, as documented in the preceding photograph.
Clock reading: 7:09
